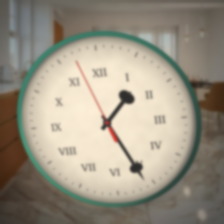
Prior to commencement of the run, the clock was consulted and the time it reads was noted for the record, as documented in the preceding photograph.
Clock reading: 1:25:57
